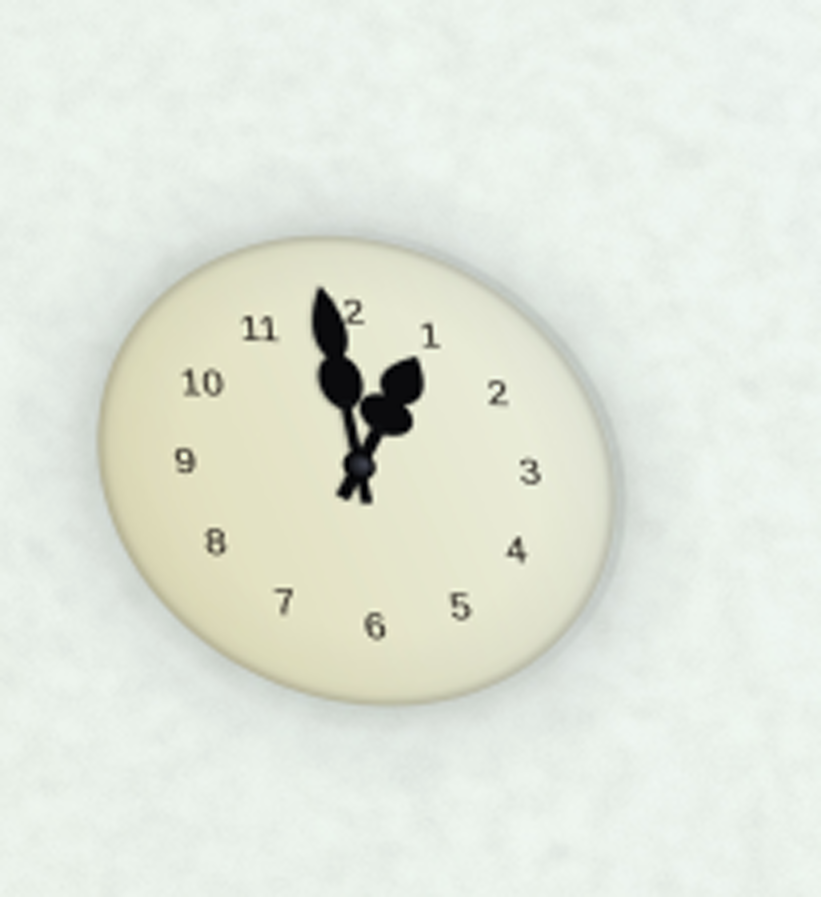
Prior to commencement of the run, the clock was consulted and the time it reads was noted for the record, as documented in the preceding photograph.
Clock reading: 12:59
